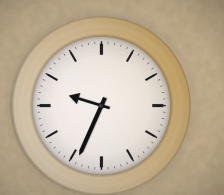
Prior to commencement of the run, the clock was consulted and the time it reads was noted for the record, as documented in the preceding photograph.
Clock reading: 9:34
